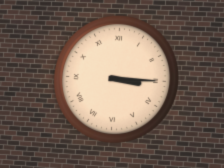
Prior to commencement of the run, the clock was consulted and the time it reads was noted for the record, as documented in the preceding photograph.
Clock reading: 3:15
